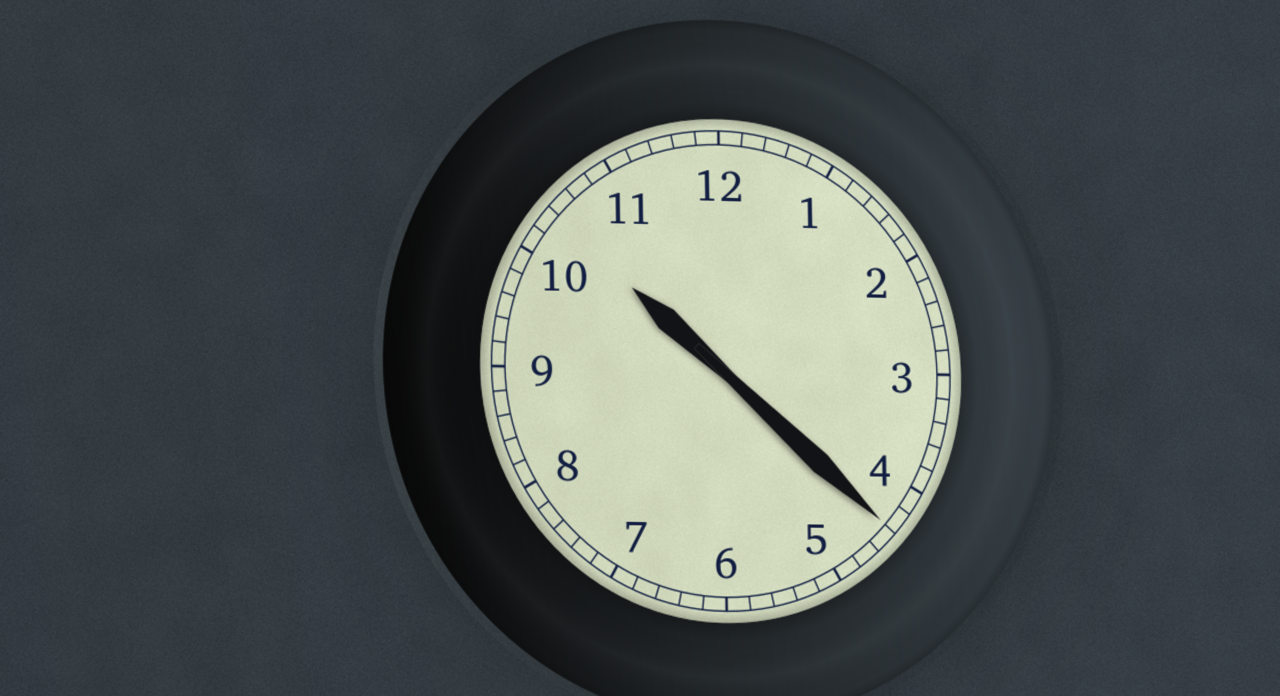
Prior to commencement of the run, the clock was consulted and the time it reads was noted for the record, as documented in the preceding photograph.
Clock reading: 10:22
